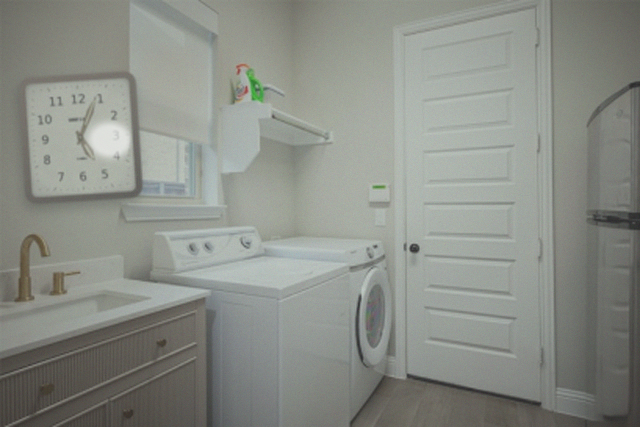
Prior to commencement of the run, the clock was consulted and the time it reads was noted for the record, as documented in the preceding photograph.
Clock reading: 5:04
